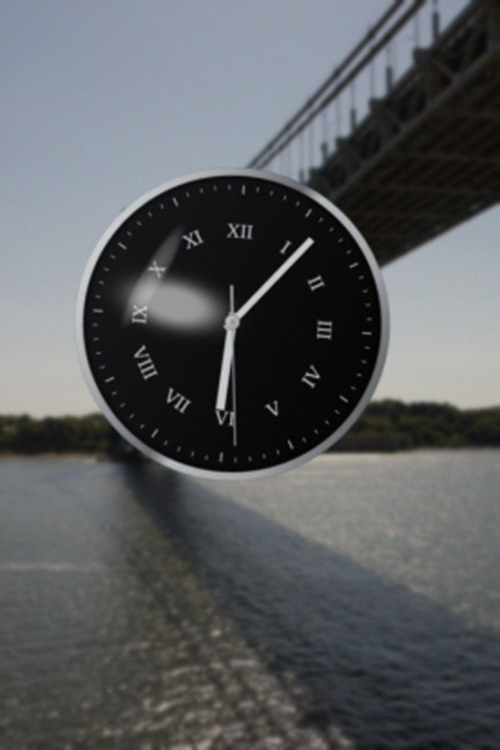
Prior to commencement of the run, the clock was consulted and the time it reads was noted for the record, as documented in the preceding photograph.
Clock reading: 6:06:29
